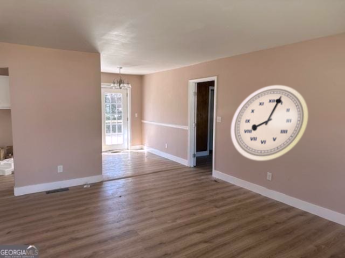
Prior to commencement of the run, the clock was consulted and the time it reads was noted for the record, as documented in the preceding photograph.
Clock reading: 8:03
